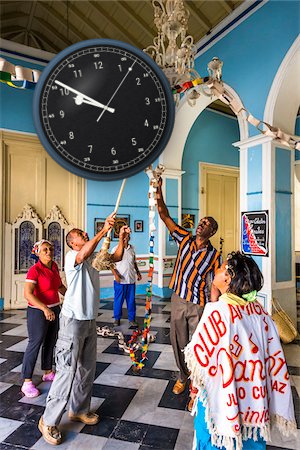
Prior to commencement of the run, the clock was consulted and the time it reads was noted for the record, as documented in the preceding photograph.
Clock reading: 9:51:07
